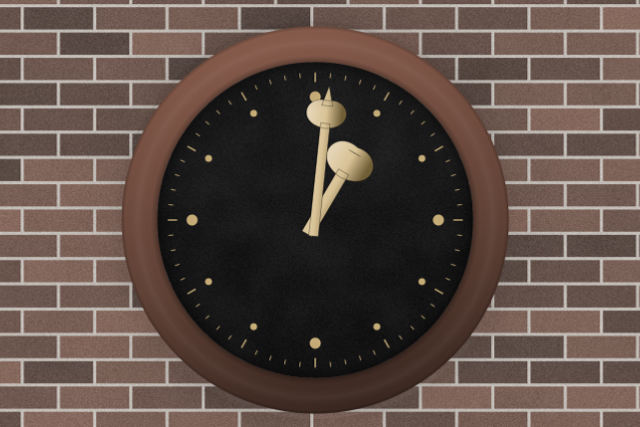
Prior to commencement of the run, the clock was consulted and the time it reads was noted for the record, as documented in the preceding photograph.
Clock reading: 1:01
